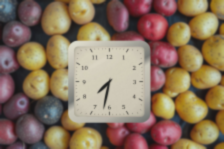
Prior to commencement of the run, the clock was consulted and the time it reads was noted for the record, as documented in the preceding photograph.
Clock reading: 7:32
